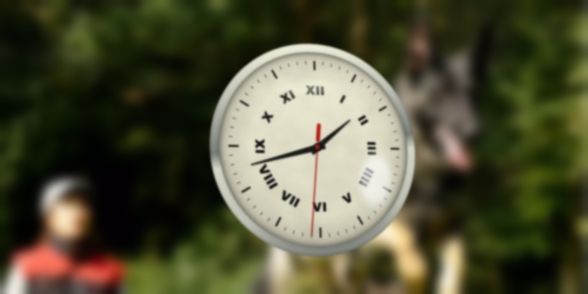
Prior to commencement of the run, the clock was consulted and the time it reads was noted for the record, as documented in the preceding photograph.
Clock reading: 1:42:31
